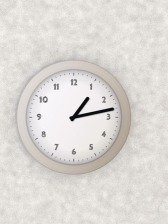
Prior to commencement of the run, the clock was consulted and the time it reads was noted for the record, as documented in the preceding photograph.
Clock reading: 1:13
